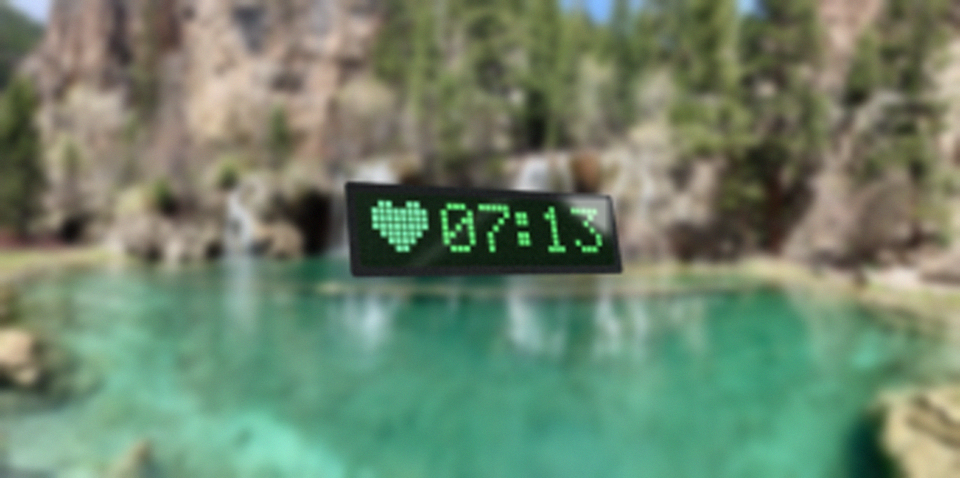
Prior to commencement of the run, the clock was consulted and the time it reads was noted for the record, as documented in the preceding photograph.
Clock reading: 7:13
